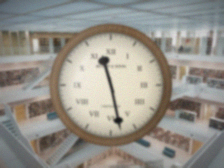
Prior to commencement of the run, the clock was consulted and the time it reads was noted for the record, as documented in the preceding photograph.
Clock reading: 11:28
